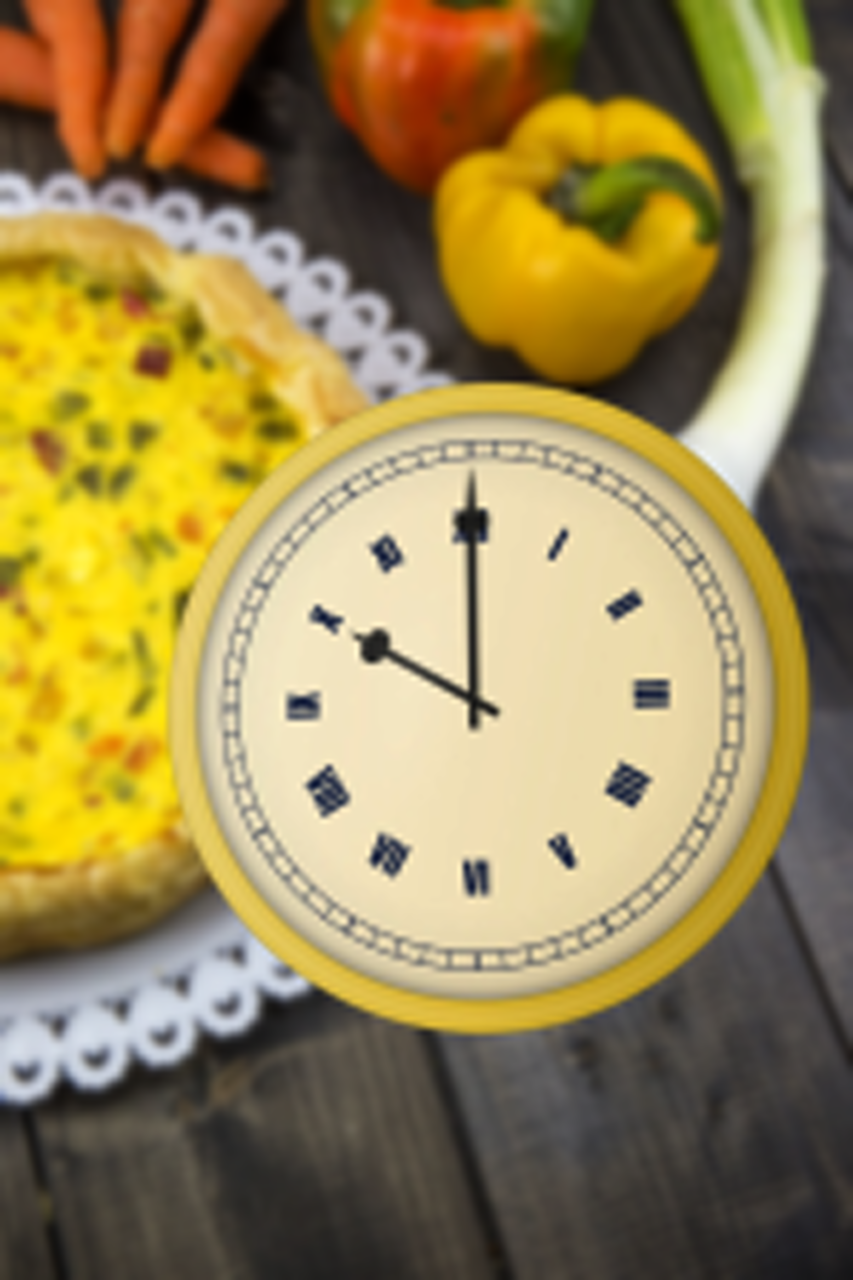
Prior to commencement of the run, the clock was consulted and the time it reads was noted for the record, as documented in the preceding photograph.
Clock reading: 10:00
